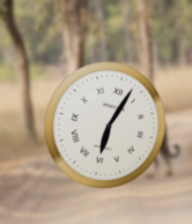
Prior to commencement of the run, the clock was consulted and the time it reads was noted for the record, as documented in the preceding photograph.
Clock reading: 6:03
